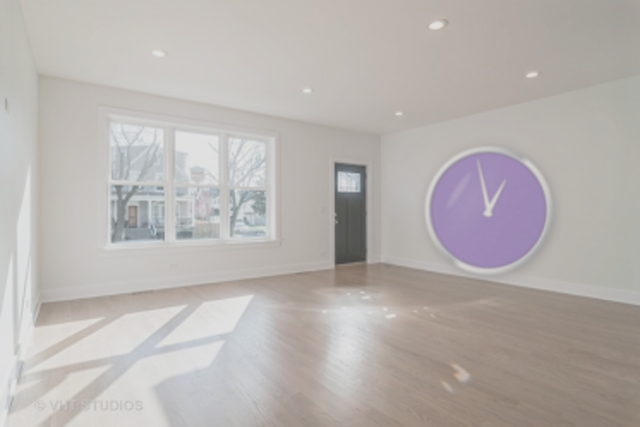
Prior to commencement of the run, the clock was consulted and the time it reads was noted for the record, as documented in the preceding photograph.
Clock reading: 12:58
